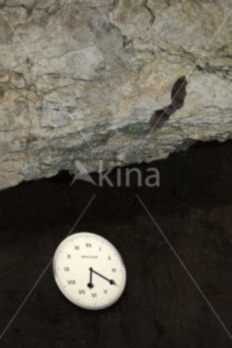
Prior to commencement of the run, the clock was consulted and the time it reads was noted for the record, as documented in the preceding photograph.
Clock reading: 6:20
